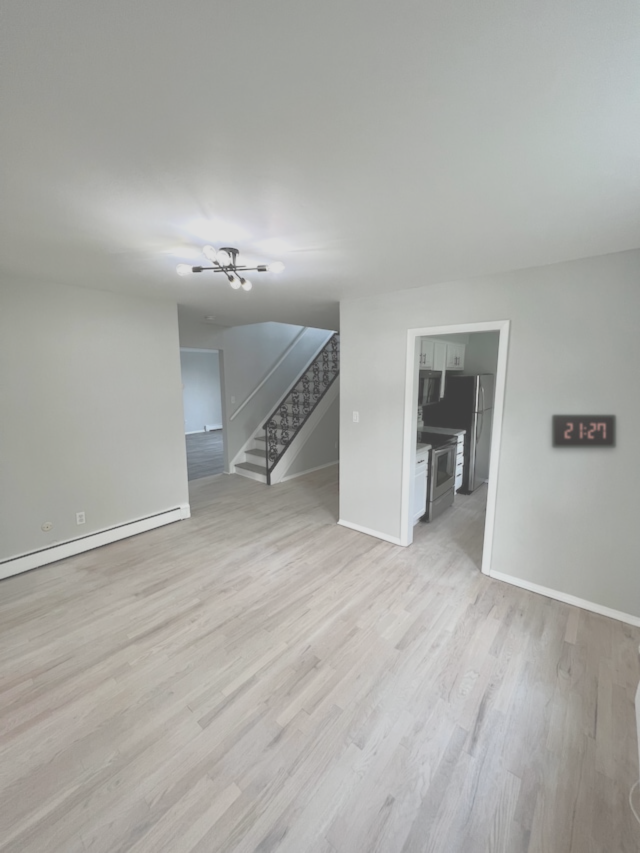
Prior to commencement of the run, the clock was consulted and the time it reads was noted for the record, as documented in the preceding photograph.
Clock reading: 21:27
